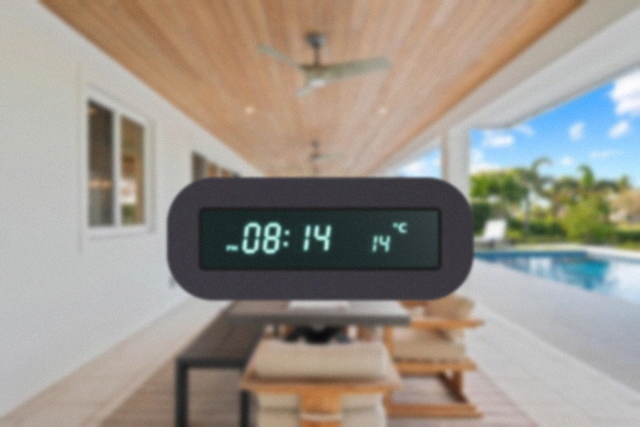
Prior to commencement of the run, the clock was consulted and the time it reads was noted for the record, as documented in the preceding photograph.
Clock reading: 8:14
